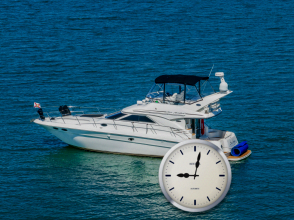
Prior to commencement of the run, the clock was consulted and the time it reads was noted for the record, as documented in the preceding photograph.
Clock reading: 9:02
